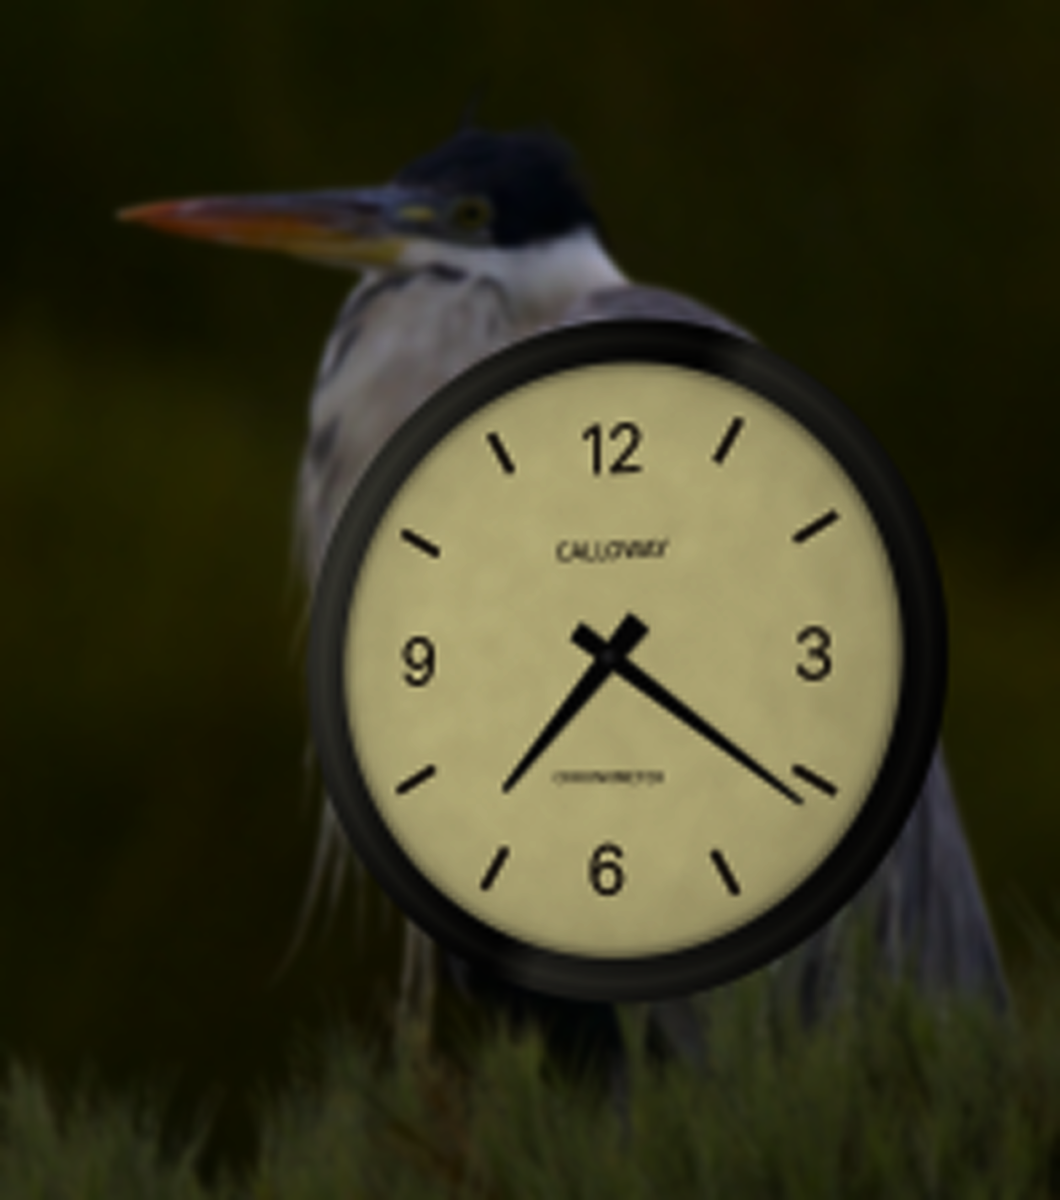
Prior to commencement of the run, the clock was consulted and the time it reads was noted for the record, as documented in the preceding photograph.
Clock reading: 7:21
